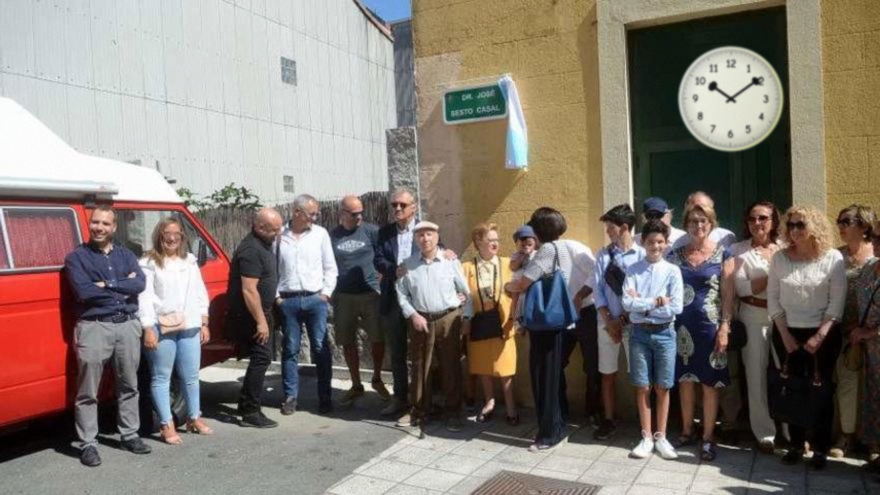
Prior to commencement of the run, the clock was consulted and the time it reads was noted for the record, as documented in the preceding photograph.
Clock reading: 10:09
